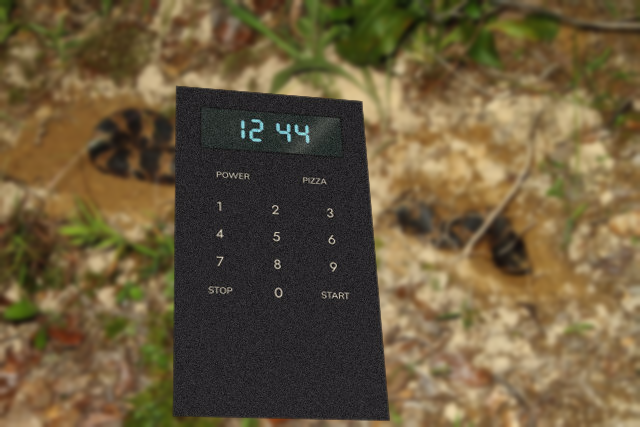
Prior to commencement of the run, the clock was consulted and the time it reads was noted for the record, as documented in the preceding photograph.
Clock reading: 12:44
